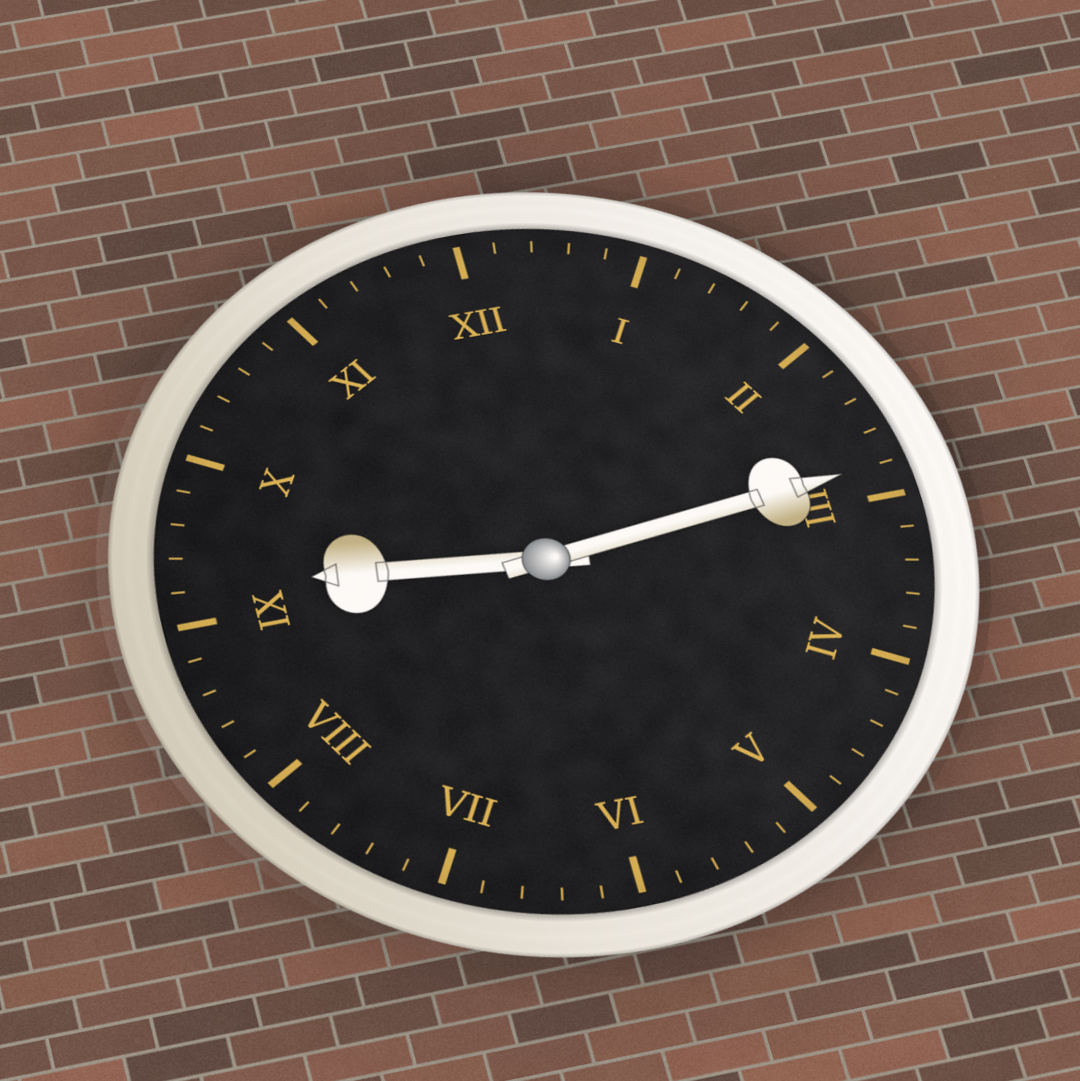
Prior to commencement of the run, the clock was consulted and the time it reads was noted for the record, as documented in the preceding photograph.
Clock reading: 9:14
